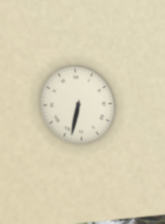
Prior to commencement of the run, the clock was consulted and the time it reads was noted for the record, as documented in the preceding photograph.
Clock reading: 6:33
